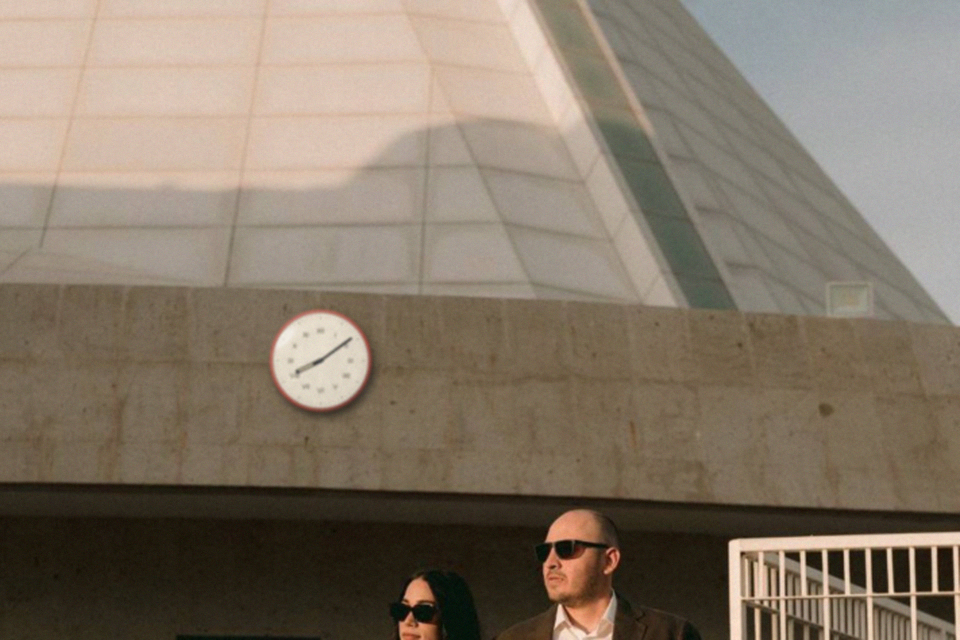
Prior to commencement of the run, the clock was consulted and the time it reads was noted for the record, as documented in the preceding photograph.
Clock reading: 8:09
